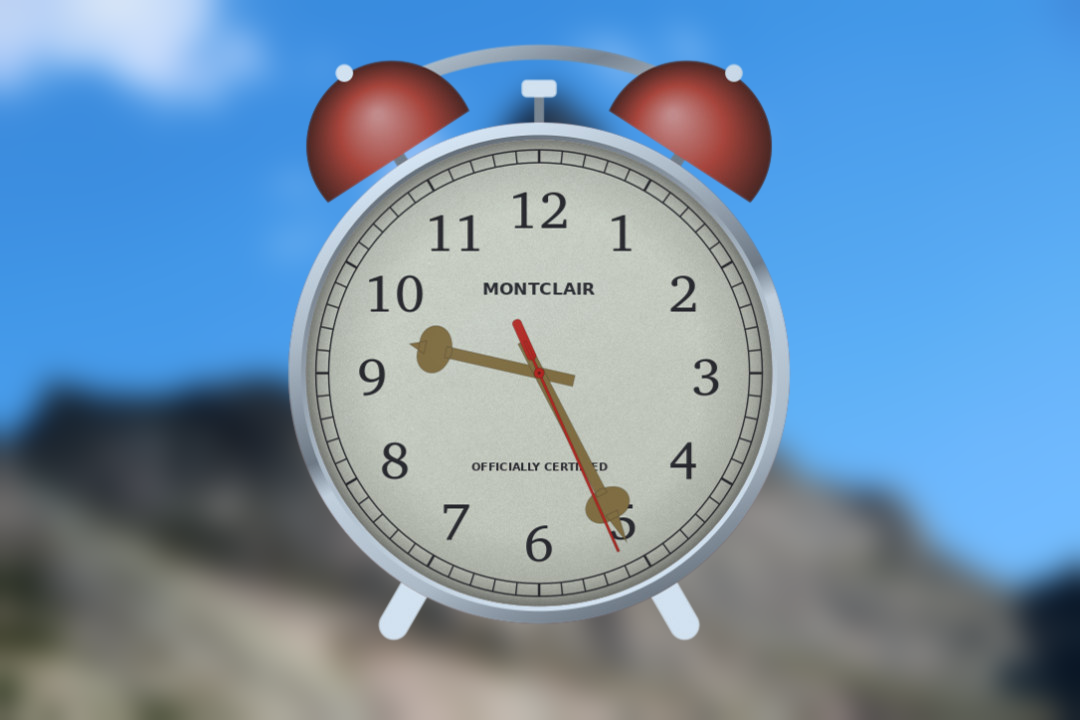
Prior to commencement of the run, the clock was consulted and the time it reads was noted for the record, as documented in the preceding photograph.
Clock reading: 9:25:26
